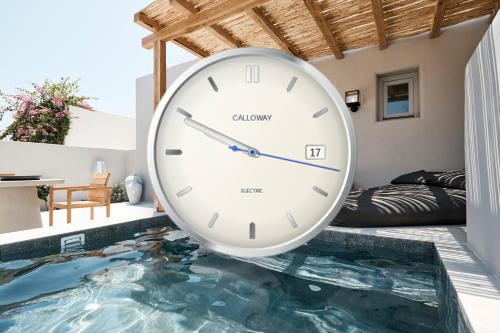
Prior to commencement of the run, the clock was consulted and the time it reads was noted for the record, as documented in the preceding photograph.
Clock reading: 9:49:17
